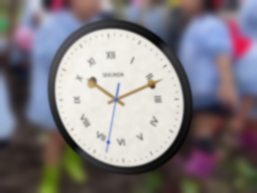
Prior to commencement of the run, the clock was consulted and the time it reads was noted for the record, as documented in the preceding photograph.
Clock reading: 10:11:33
